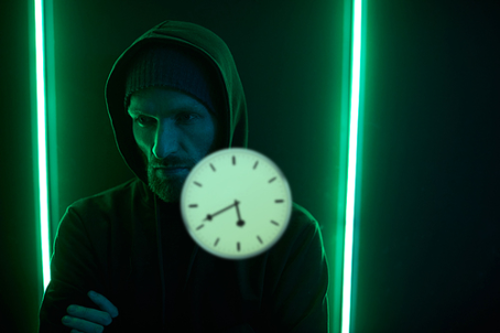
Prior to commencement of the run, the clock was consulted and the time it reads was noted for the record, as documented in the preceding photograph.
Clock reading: 5:41
